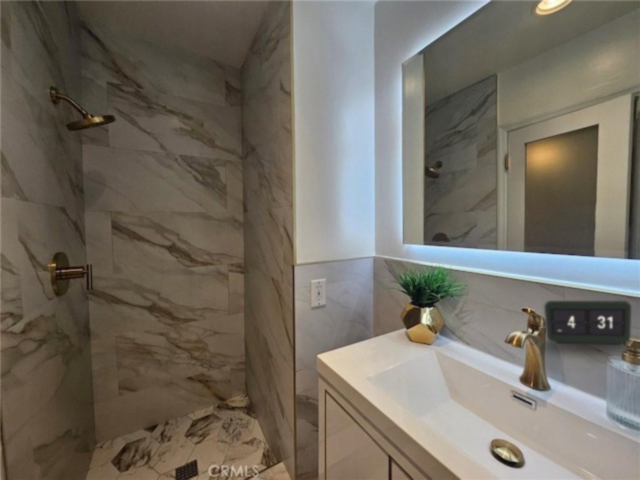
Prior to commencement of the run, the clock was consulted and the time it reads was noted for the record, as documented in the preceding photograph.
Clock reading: 4:31
